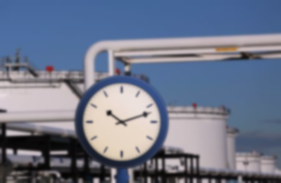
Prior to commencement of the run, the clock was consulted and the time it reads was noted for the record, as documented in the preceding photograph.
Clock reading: 10:12
